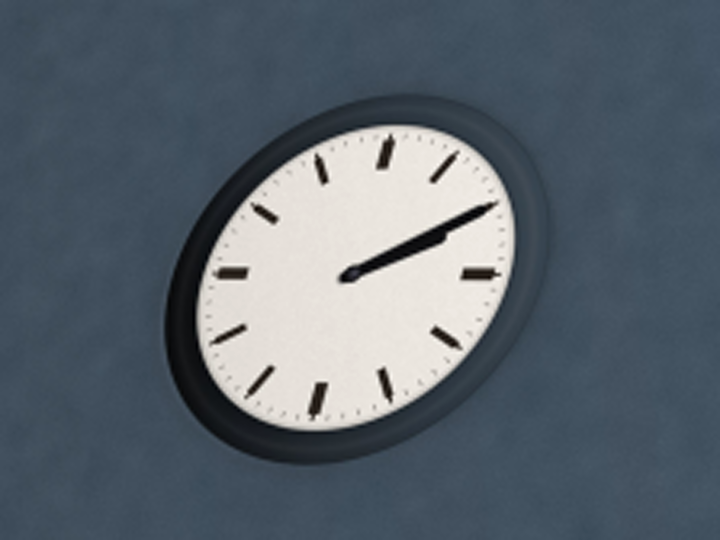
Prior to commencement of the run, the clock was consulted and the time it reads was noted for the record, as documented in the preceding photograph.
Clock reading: 2:10
